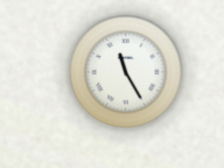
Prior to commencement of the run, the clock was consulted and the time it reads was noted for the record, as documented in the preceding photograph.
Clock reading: 11:25
